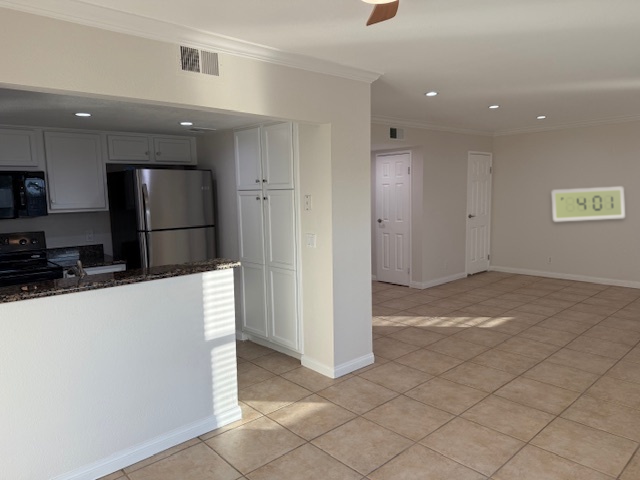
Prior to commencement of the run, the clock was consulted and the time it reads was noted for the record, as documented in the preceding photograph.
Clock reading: 4:01
